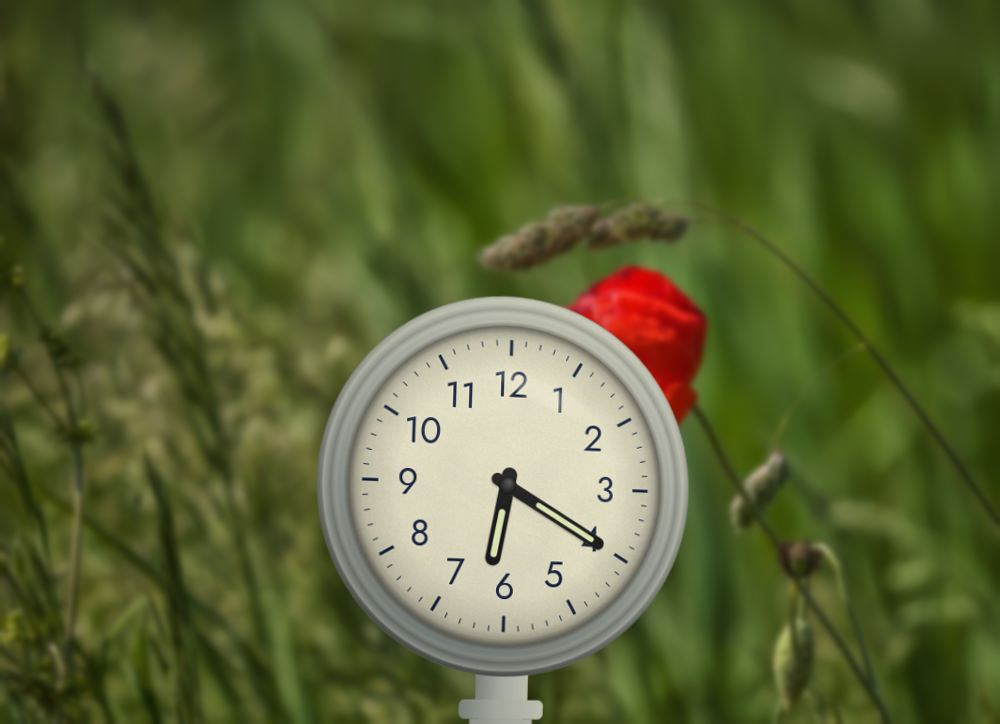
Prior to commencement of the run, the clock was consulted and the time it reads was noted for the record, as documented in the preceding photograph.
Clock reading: 6:20
